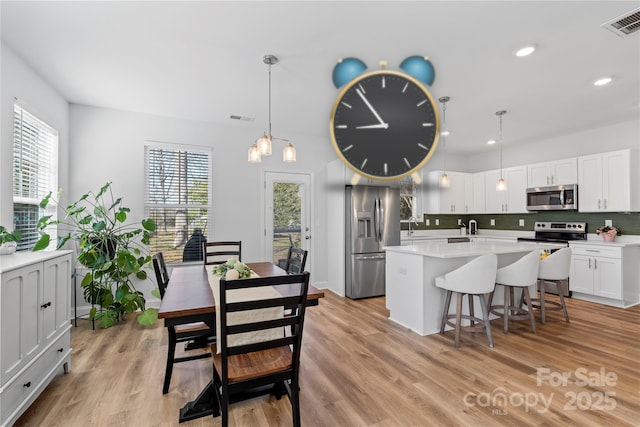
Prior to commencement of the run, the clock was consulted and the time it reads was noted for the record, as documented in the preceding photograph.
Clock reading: 8:54
